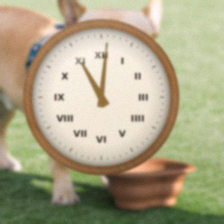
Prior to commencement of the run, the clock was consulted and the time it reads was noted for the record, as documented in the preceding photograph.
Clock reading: 11:01
